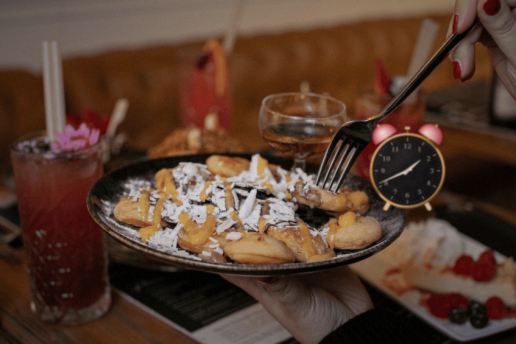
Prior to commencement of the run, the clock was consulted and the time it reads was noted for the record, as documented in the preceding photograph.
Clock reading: 1:41
